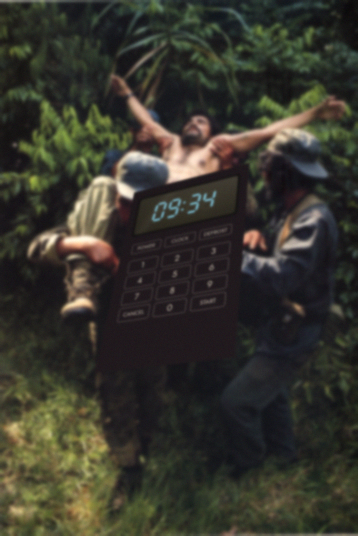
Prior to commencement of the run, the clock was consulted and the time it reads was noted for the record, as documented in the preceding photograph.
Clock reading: 9:34
